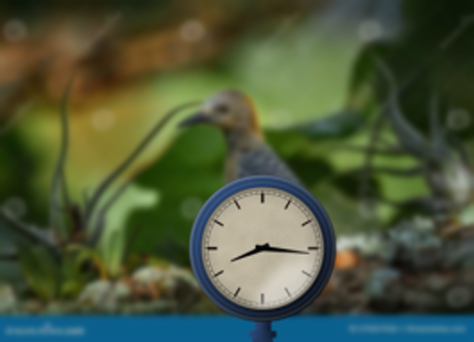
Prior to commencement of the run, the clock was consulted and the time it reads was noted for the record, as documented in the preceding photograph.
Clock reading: 8:16
